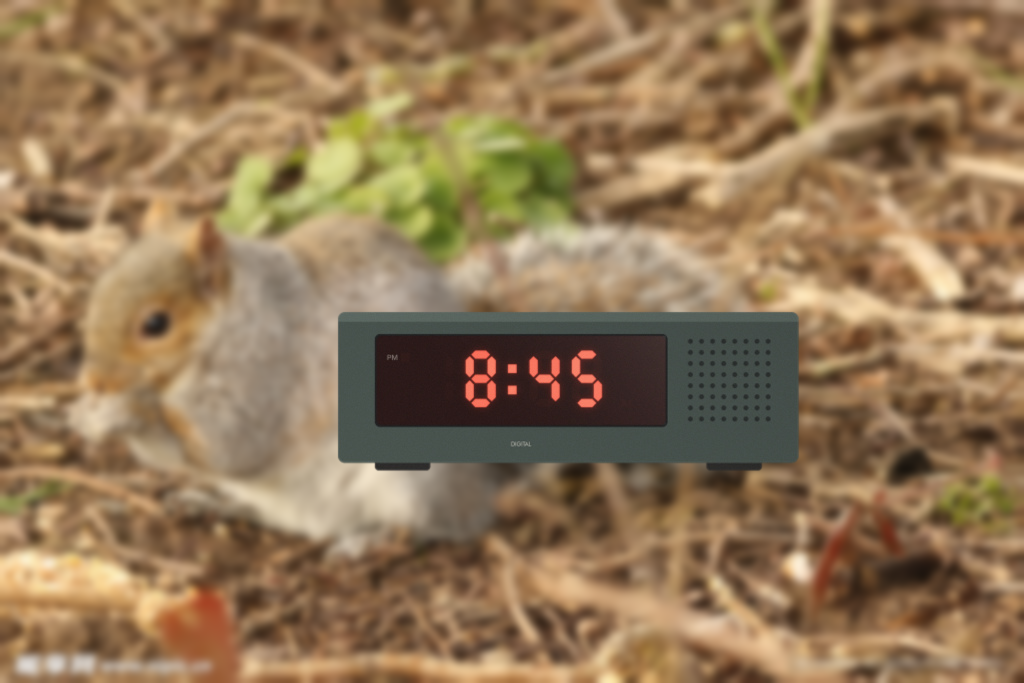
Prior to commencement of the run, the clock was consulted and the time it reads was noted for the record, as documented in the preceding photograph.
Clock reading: 8:45
